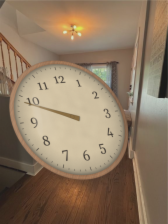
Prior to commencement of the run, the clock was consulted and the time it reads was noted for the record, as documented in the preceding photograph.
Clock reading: 9:49
